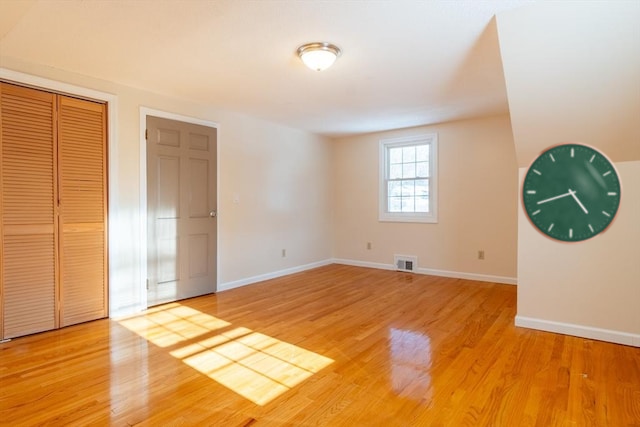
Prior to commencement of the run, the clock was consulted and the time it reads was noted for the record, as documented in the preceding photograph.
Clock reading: 4:42
